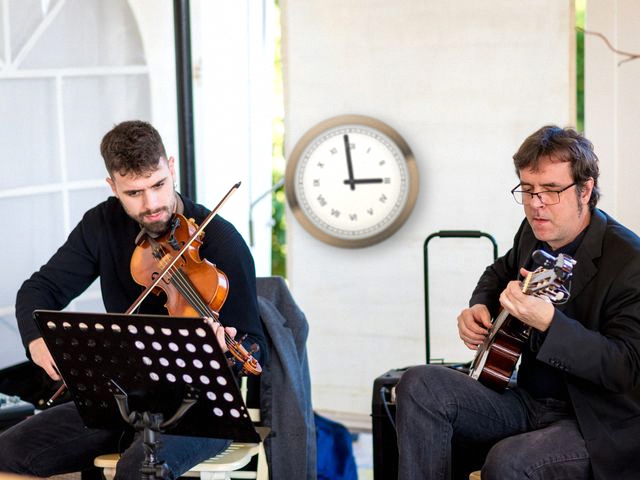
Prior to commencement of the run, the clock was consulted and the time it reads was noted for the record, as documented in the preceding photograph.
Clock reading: 2:59
